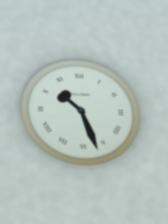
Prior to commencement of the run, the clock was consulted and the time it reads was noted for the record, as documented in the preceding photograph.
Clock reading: 10:27
